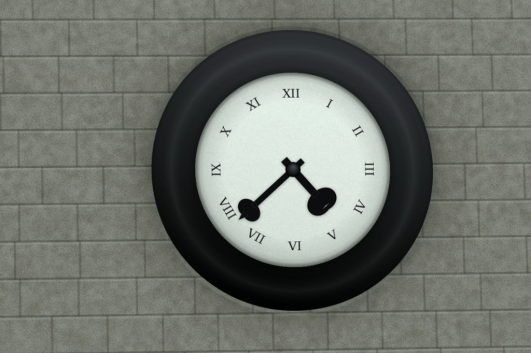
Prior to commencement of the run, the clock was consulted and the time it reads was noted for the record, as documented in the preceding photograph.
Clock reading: 4:38
